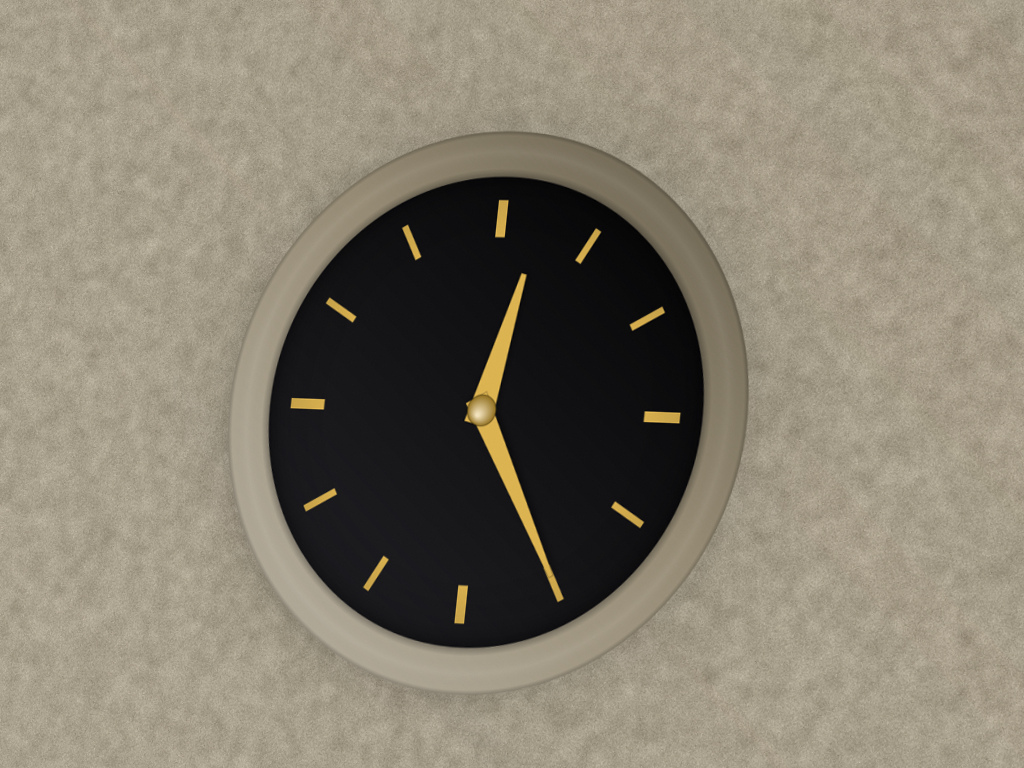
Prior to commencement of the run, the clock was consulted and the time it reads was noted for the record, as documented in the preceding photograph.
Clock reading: 12:25
